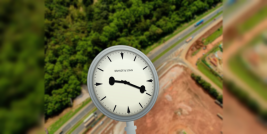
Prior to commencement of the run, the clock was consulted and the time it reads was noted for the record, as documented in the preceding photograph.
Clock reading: 9:19
